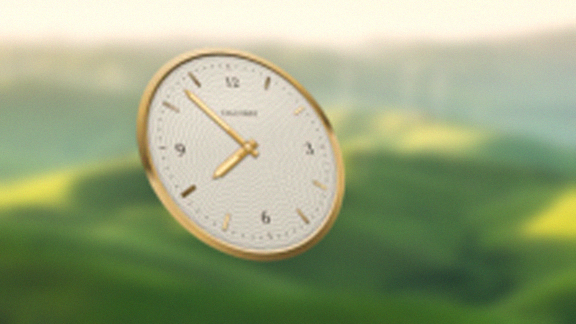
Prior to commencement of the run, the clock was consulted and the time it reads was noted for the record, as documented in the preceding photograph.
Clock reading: 7:53
